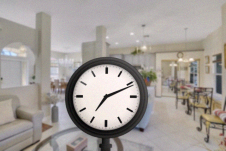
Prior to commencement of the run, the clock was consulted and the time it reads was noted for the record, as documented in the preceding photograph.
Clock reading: 7:11
